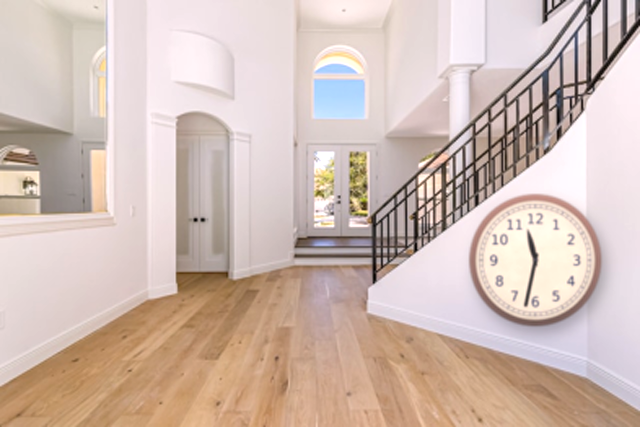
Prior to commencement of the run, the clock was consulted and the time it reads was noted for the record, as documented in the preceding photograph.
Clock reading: 11:32
